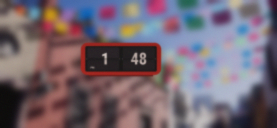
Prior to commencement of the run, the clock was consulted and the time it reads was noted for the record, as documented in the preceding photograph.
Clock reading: 1:48
